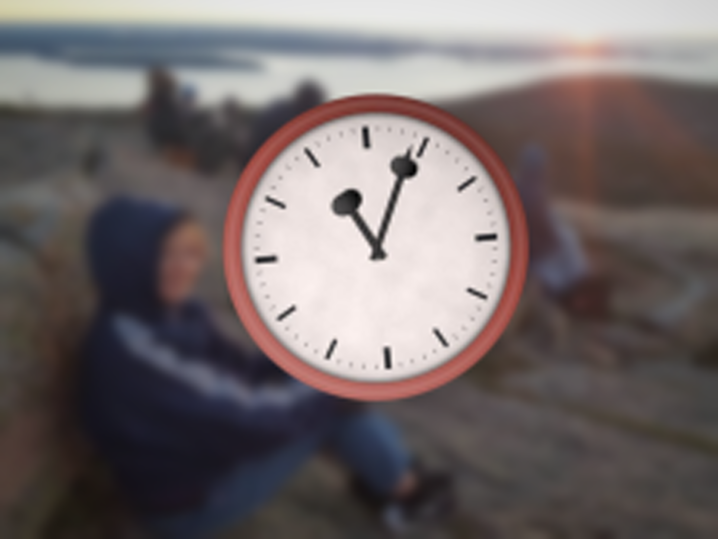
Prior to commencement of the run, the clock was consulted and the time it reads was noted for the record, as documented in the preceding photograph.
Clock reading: 11:04
